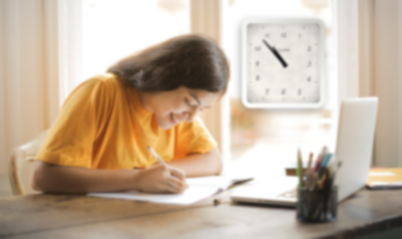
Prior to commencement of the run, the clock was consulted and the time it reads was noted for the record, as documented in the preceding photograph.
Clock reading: 10:53
